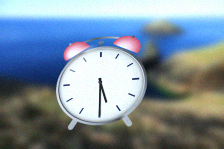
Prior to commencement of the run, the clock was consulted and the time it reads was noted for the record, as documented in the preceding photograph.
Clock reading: 5:30
